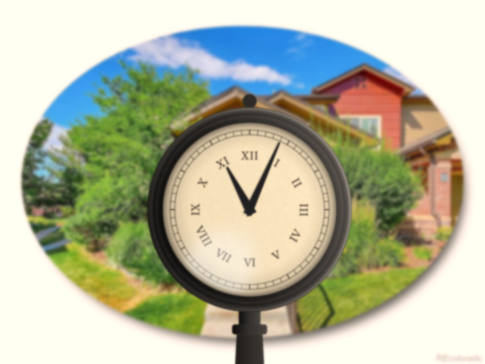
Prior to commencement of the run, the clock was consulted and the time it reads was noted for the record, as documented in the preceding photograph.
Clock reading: 11:04
